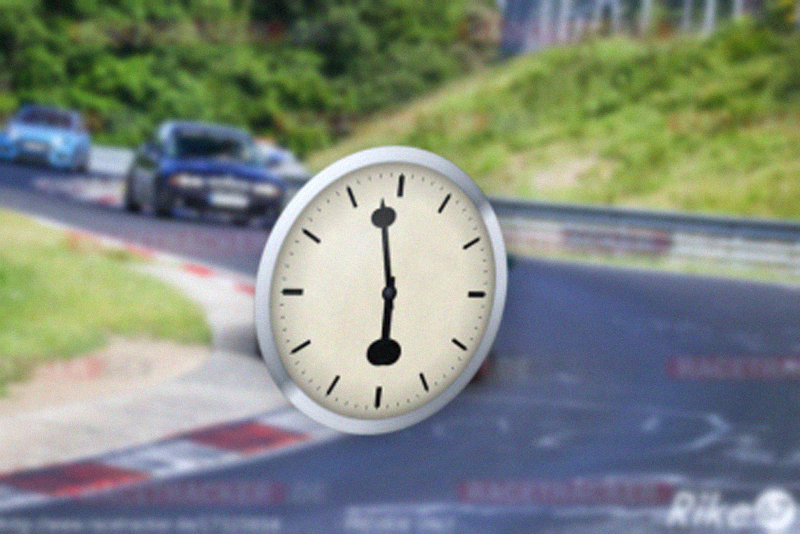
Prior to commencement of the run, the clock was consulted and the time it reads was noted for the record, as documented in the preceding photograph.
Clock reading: 5:58
